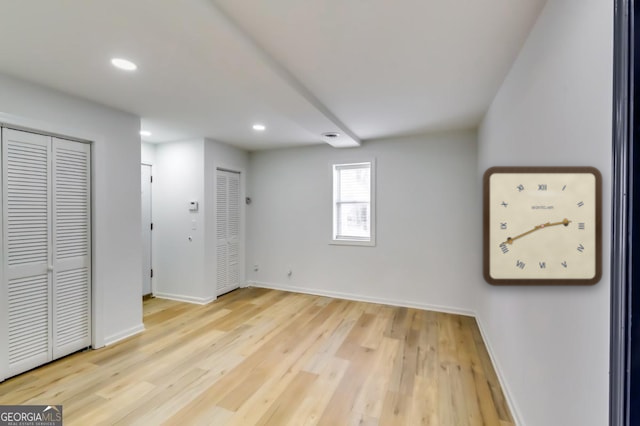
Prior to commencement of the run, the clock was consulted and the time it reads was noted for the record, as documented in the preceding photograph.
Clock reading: 2:41
